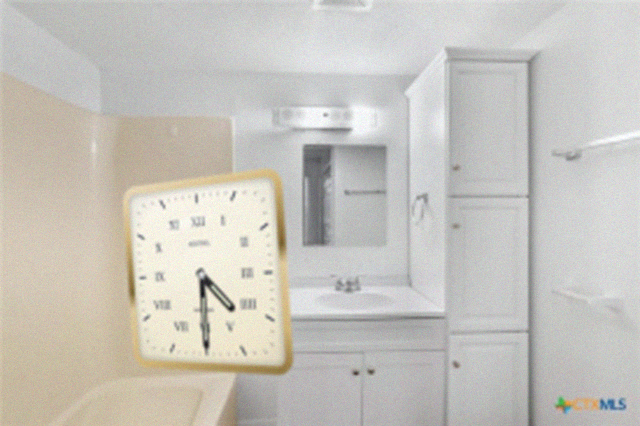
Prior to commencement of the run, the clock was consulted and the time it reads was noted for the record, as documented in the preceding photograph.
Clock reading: 4:30
